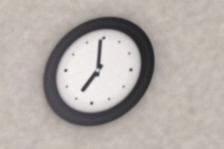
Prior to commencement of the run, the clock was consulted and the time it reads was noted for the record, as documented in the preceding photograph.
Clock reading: 6:59
